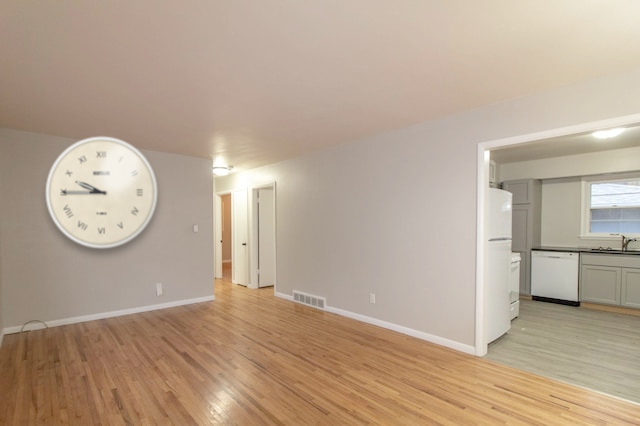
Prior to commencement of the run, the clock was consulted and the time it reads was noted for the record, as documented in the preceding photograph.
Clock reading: 9:45
